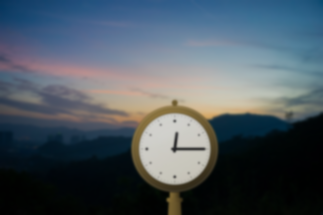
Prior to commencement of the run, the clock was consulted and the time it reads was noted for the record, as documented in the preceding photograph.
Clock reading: 12:15
